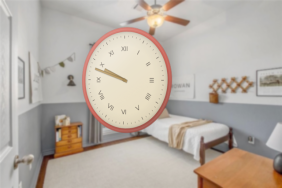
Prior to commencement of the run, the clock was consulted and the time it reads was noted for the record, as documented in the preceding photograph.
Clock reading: 9:48
